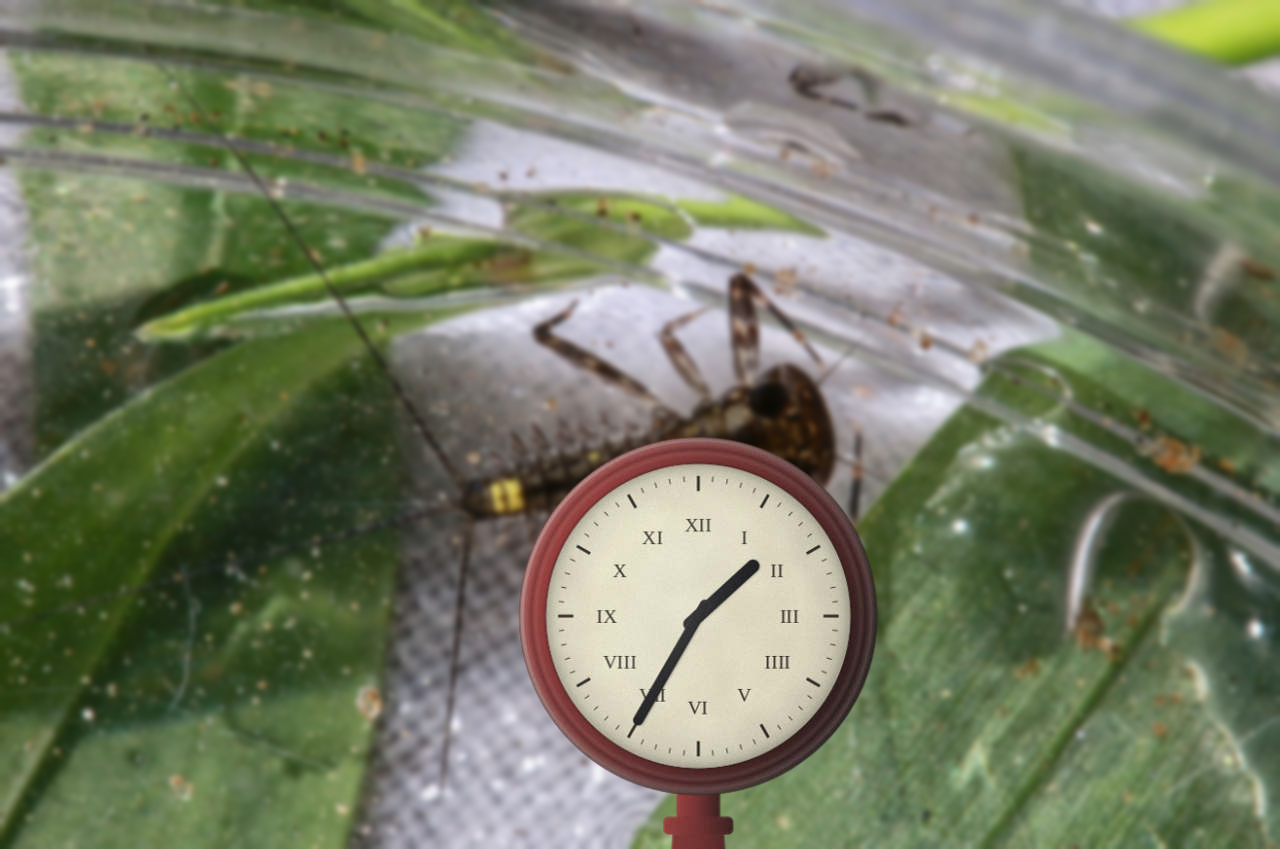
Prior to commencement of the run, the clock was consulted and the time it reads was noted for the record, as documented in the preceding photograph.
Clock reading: 1:35
